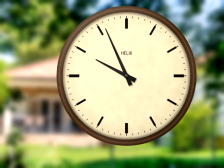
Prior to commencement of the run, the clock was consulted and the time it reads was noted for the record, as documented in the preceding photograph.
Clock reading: 9:56
